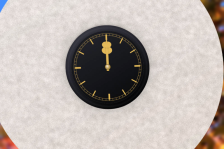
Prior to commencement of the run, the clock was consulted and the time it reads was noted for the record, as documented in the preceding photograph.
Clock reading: 12:00
